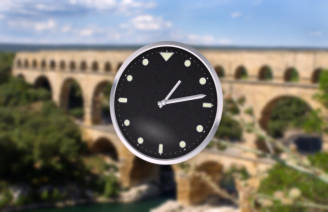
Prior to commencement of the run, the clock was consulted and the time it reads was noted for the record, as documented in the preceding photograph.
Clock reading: 1:13
